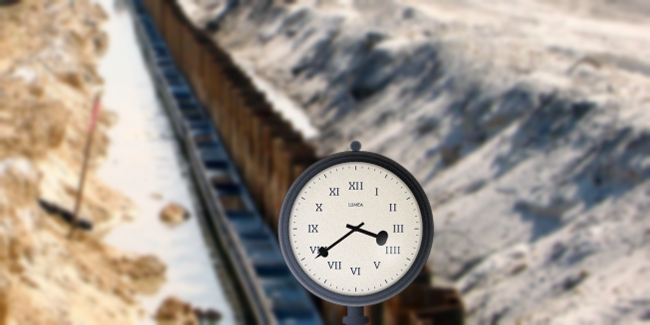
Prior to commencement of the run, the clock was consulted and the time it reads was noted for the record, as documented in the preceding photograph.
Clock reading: 3:39
